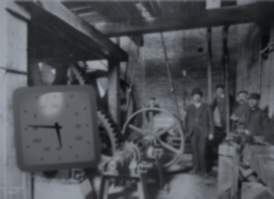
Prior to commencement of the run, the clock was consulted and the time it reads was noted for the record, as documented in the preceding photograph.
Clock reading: 5:46
